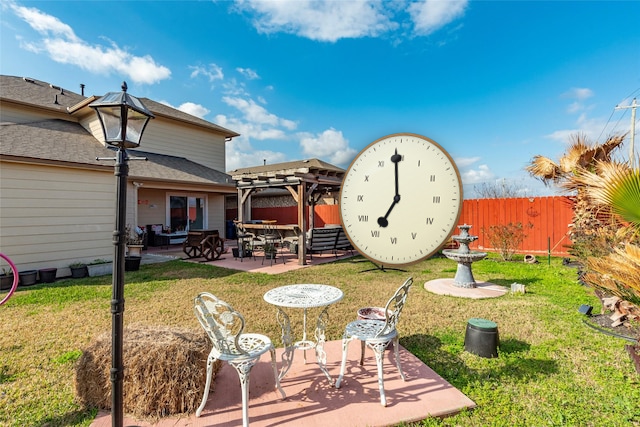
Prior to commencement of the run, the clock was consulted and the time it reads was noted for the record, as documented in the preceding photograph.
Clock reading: 6:59
